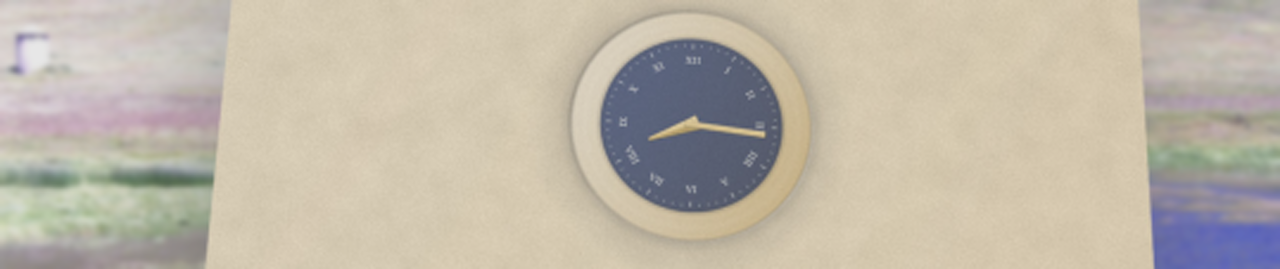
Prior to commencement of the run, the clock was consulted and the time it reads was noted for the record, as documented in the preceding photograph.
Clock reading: 8:16
